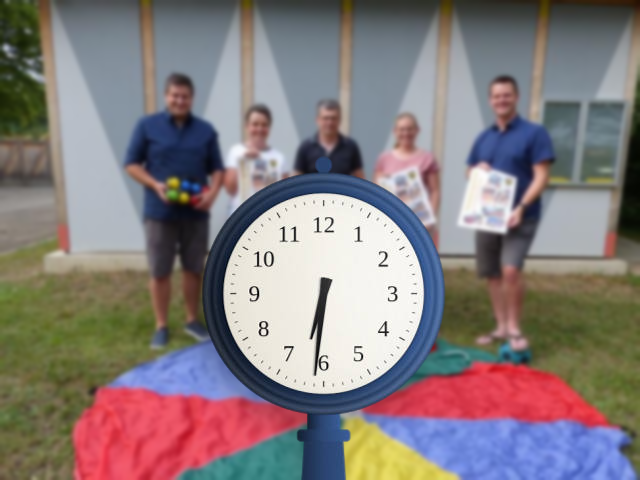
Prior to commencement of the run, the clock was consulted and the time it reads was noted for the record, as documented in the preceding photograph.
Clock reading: 6:31
